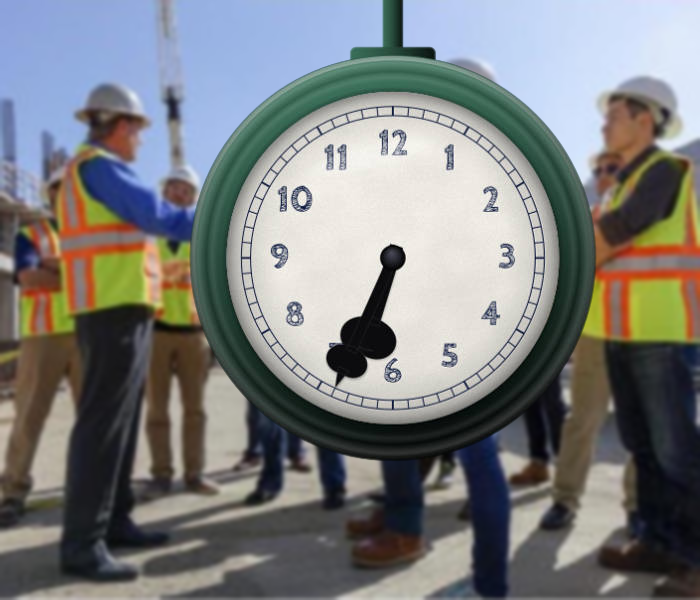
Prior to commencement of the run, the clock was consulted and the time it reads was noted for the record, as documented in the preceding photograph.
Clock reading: 6:34
